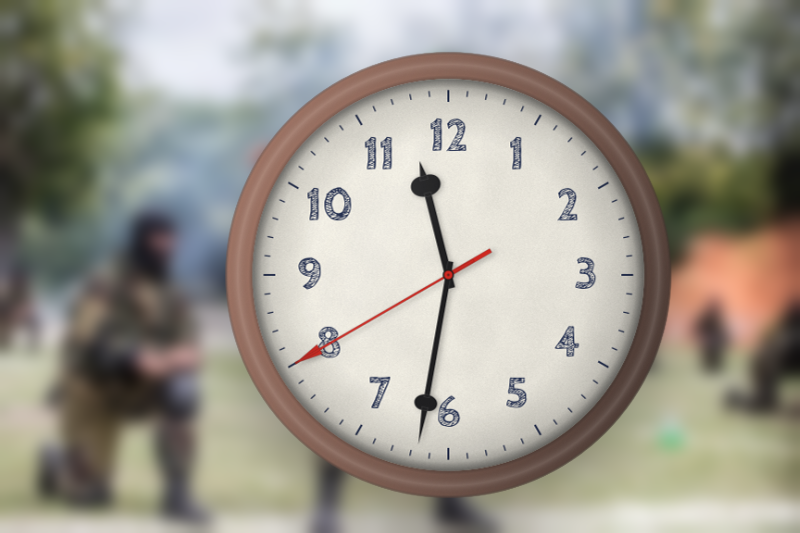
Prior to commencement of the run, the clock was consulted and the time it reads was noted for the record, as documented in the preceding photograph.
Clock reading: 11:31:40
